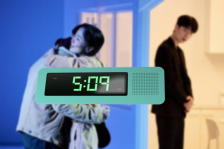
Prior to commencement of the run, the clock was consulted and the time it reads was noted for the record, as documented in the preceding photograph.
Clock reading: 5:09
